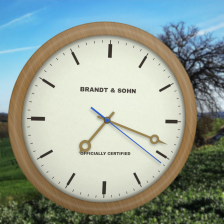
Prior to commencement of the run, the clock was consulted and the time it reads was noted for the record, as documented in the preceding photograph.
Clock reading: 7:18:21
